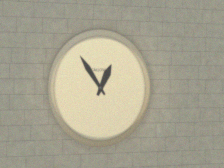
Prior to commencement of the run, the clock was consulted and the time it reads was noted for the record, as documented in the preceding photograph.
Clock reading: 12:54
